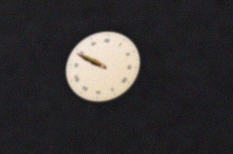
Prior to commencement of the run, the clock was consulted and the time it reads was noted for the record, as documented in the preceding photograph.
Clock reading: 9:49
